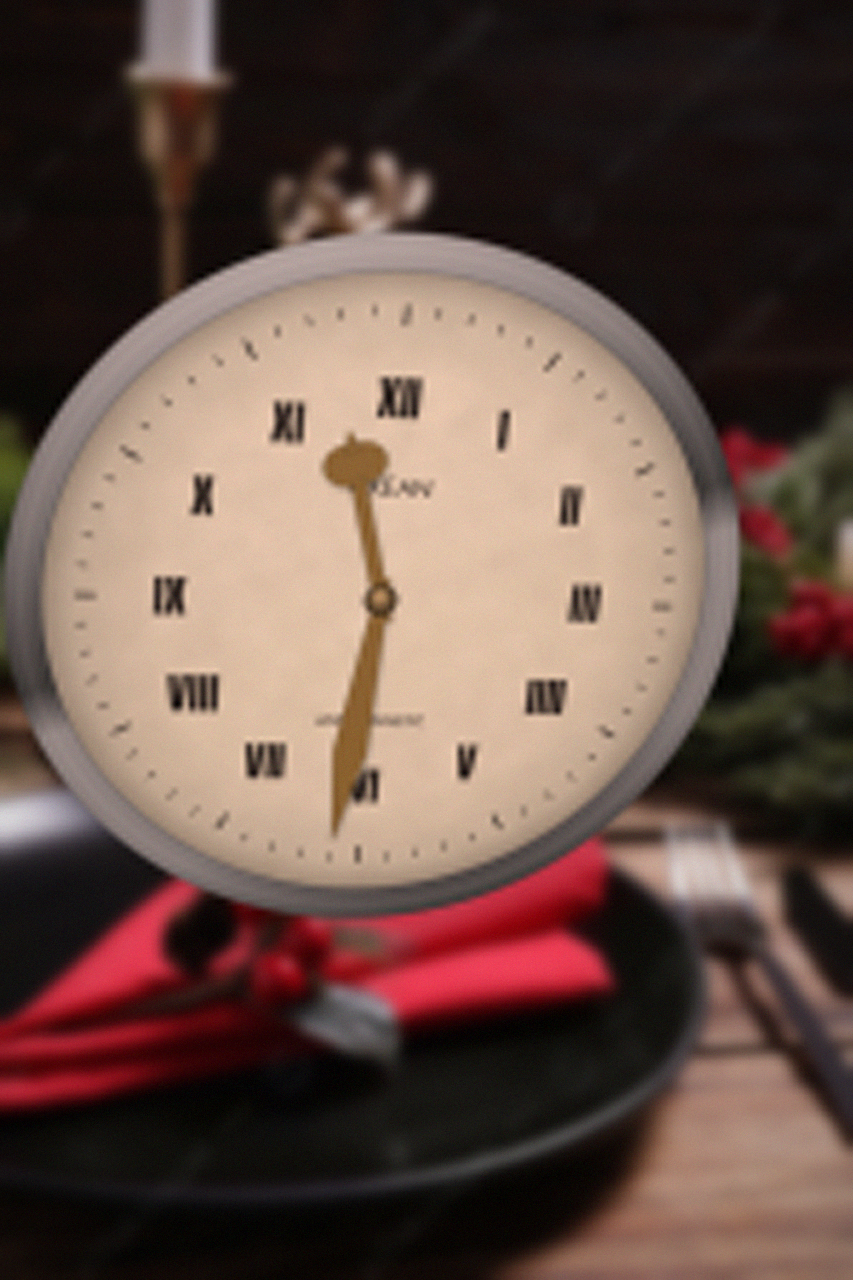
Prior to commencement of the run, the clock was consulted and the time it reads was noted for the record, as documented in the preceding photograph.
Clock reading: 11:31
